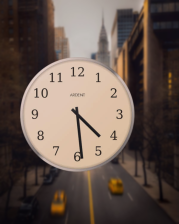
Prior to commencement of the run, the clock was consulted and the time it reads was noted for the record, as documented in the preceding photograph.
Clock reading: 4:29
